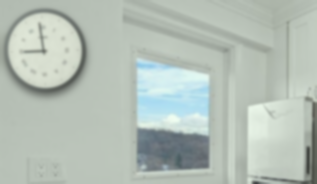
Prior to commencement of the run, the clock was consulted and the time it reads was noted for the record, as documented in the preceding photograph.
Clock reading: 8:59
